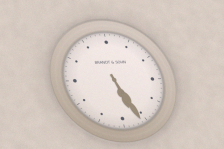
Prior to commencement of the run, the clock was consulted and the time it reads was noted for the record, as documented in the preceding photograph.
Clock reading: 5:26
